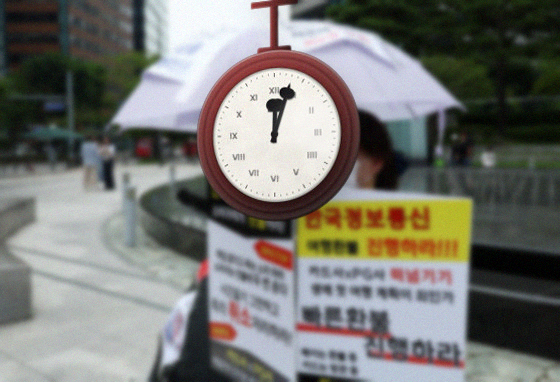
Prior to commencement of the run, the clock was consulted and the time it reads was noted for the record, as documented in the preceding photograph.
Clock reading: 12:03
